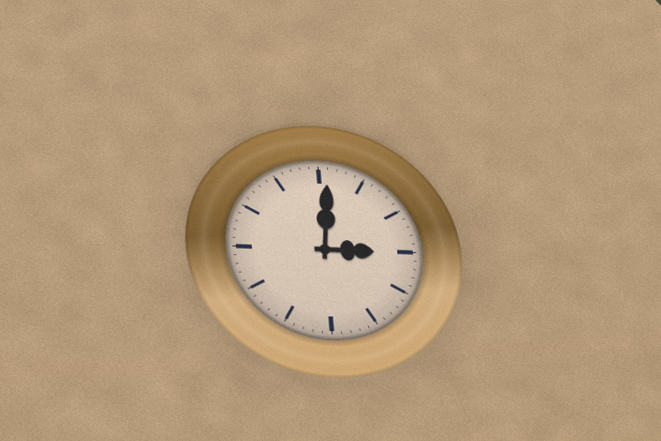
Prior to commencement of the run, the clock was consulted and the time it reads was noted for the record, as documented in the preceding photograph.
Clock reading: 3:01
